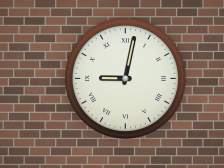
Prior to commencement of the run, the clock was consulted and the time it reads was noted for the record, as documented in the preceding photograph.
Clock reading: 9:02
